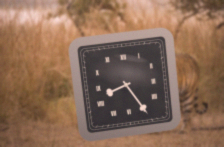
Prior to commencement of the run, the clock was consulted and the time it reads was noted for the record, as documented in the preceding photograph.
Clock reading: 8:25
